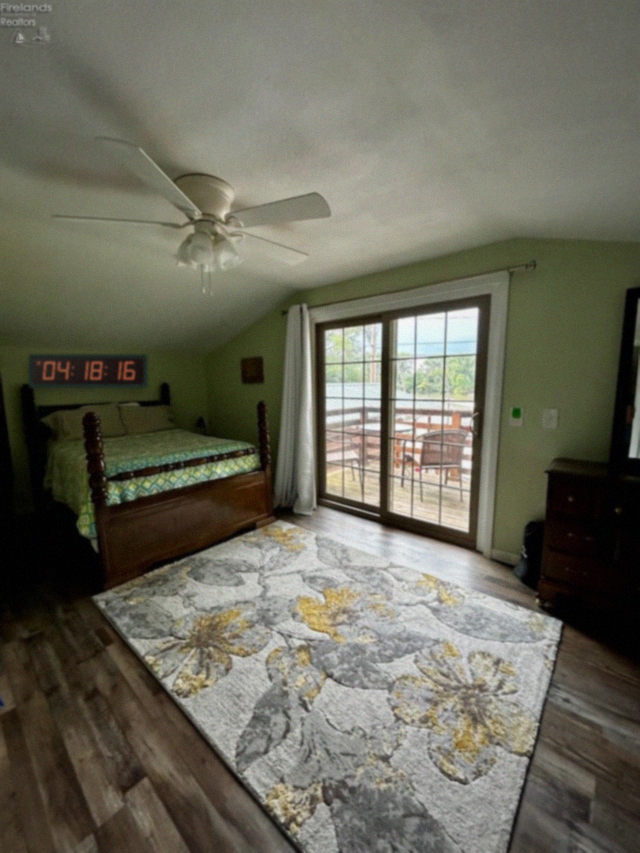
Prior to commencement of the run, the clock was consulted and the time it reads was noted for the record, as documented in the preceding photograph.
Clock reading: 4:18:16
